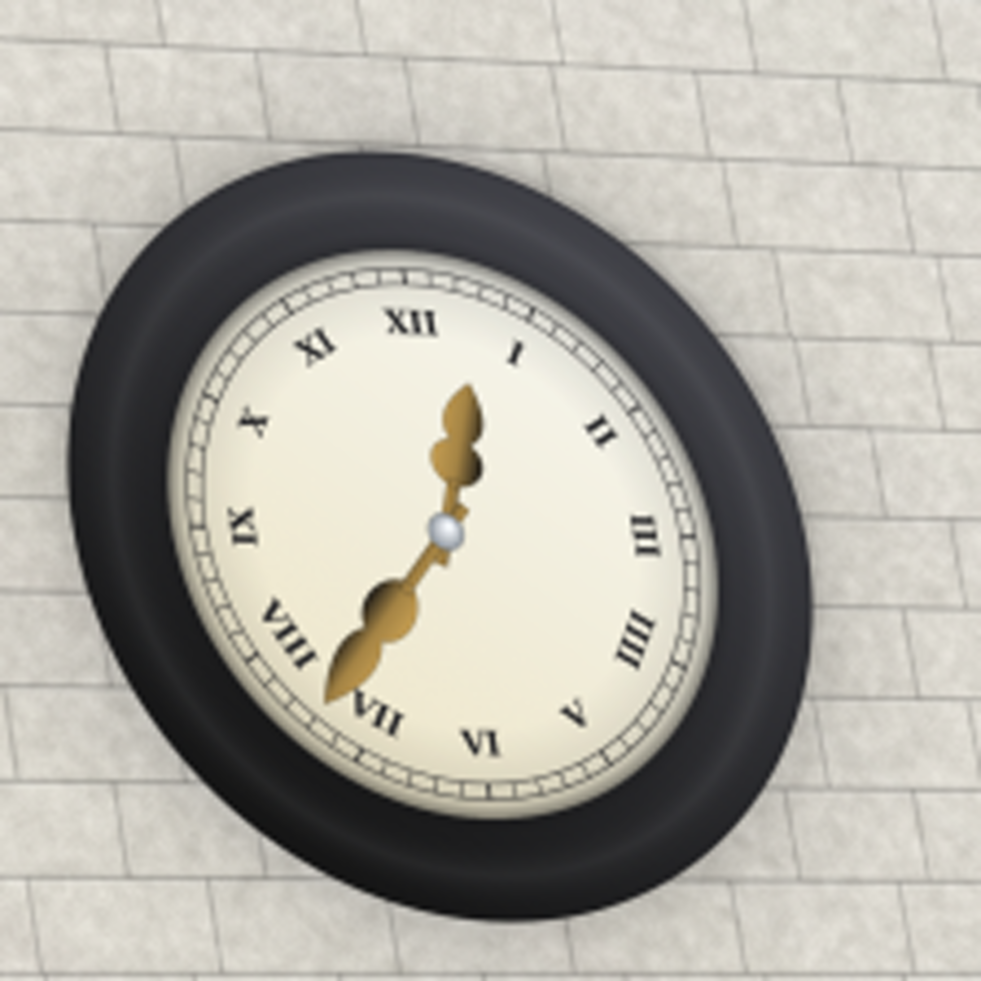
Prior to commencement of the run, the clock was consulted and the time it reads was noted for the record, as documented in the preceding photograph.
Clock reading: 12:37
